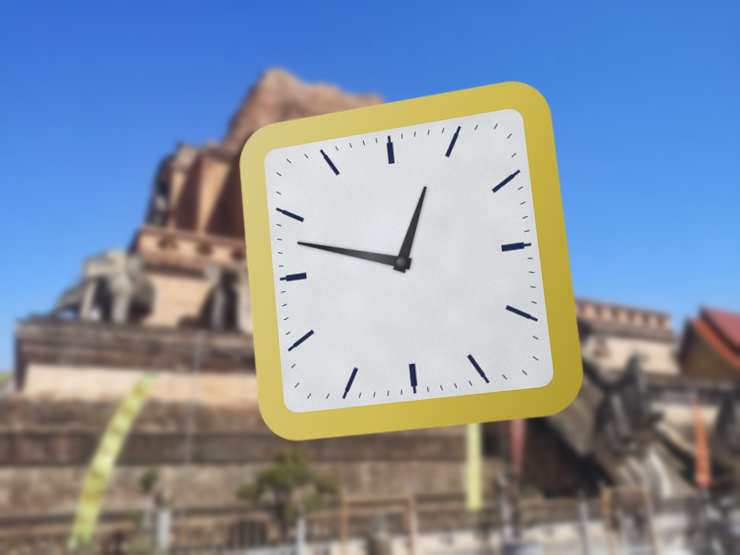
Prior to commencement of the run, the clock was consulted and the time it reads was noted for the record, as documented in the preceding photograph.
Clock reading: 12:48
